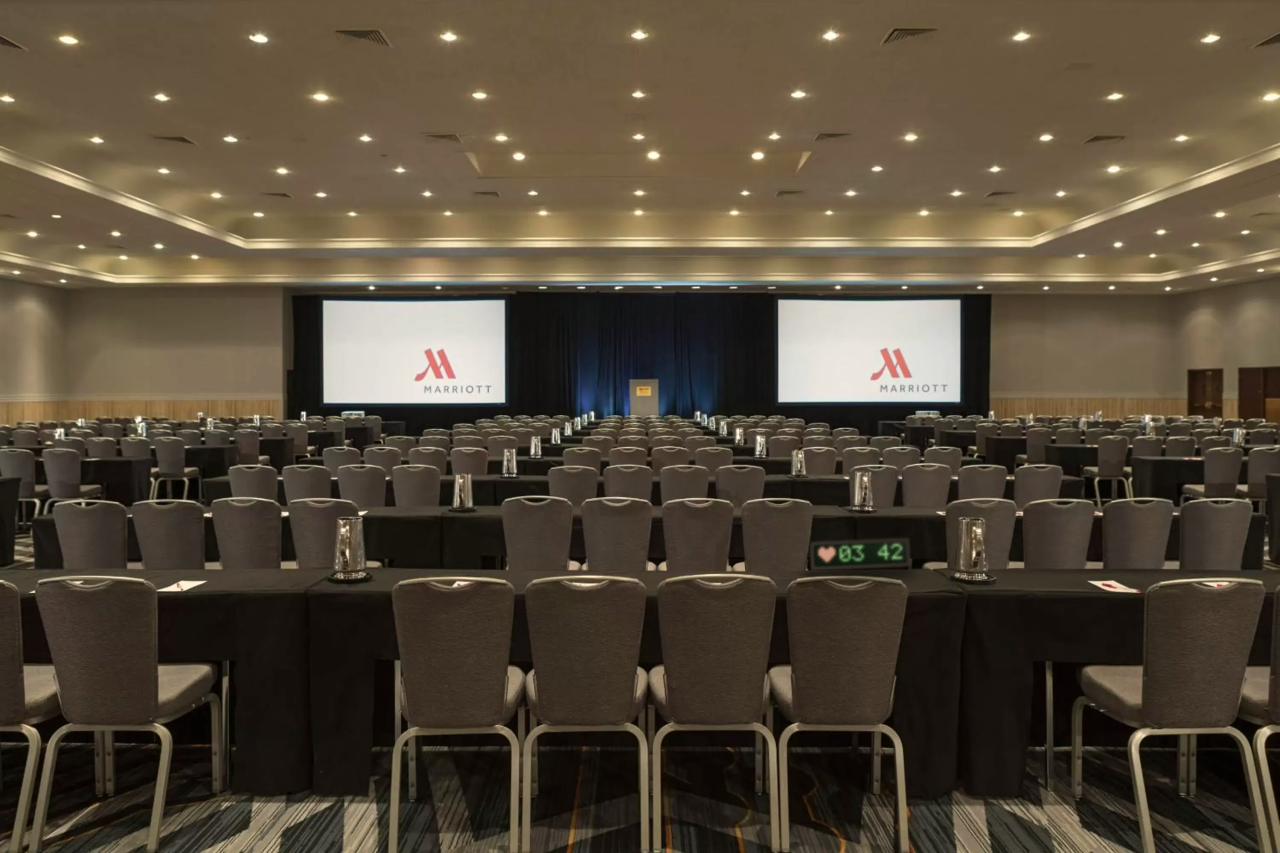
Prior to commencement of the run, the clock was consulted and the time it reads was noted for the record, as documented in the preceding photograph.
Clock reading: 3:42
